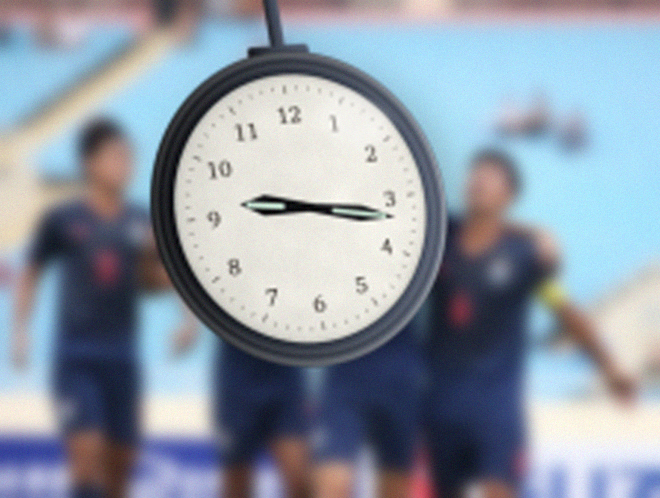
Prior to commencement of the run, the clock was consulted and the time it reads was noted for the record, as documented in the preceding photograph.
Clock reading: 9:17
